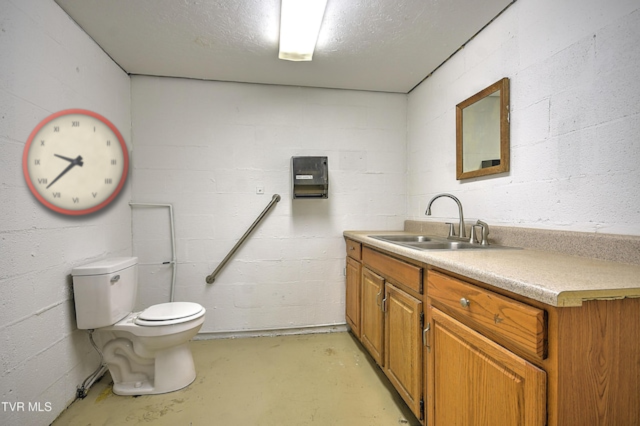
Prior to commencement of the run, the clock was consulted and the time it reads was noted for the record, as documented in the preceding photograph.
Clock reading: 9:38
